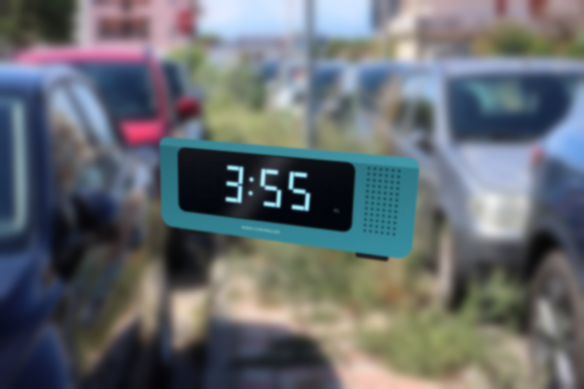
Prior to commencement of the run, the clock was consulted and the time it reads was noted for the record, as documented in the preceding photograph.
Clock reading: 3:55
